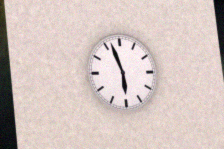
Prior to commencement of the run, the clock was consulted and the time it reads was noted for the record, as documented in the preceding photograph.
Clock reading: 5:57
